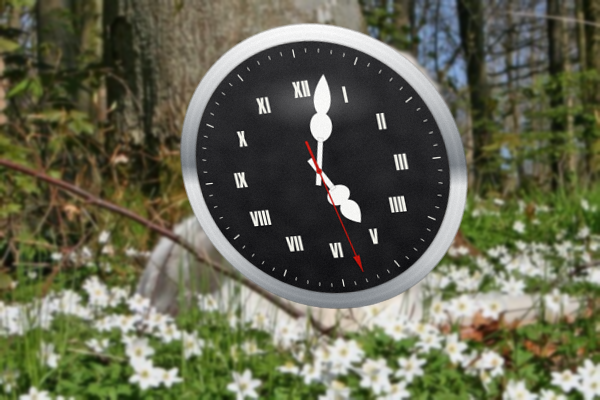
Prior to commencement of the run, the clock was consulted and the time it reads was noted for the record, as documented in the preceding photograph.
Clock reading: 5:02:28
